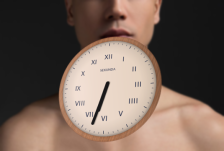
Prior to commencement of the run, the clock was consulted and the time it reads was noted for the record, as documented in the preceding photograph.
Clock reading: 6:33
